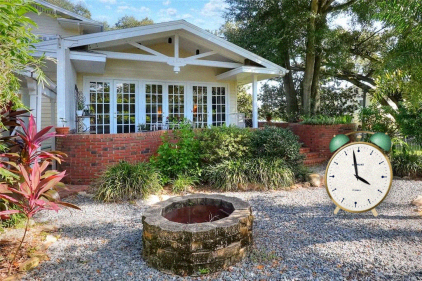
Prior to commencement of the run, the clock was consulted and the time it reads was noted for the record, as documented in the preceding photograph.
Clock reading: 3:58
